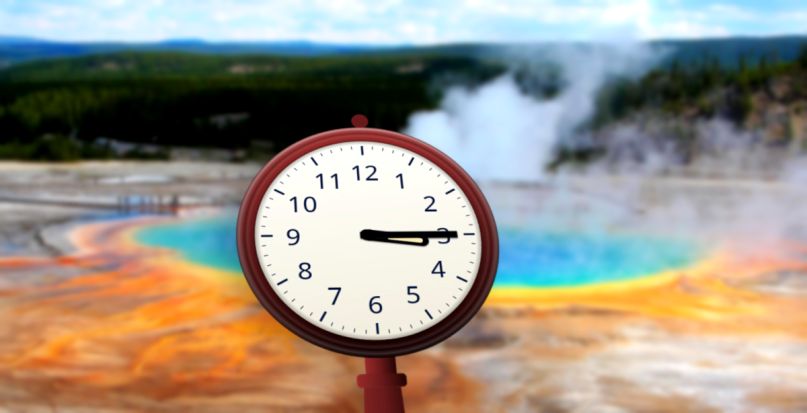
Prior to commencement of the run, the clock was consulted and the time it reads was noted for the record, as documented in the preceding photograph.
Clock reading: 3:15
